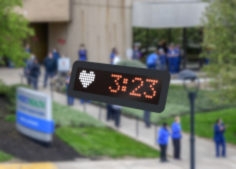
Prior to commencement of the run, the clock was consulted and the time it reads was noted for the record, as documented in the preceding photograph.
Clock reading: 3:23
